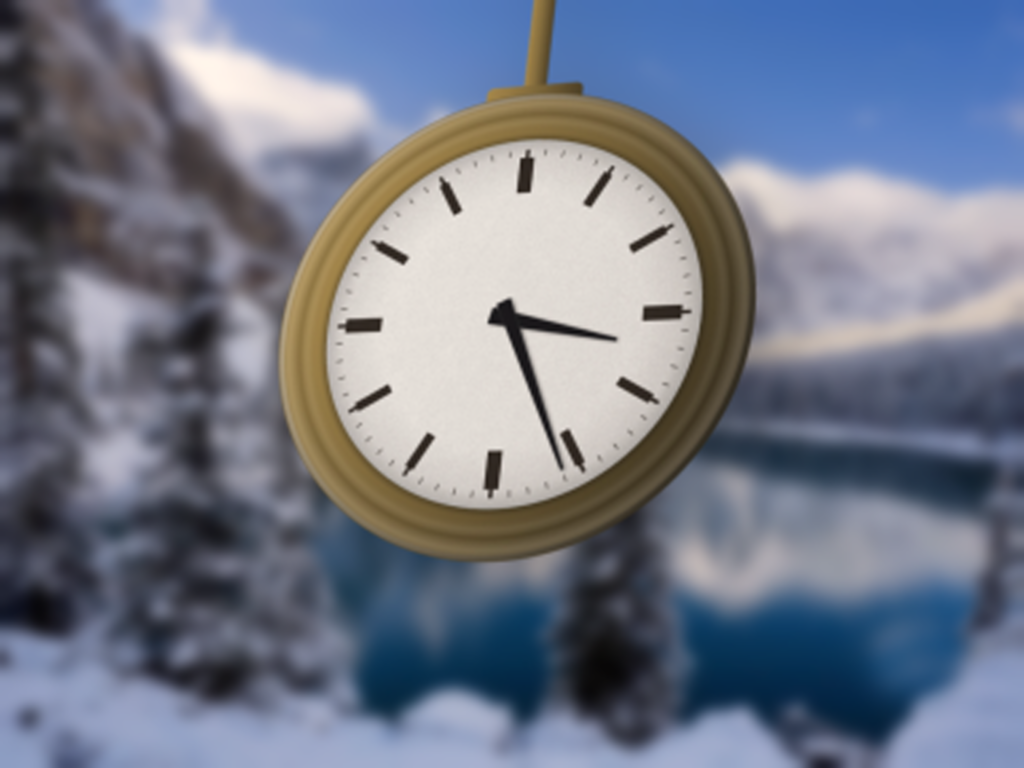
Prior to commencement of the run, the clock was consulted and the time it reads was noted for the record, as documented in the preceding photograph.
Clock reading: 3:26
